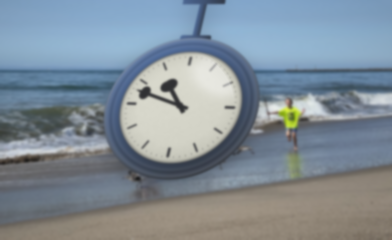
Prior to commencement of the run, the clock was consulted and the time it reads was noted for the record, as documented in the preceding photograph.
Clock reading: 10:48
